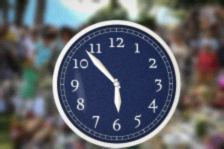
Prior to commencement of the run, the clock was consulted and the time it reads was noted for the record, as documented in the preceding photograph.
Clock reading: 5:53
